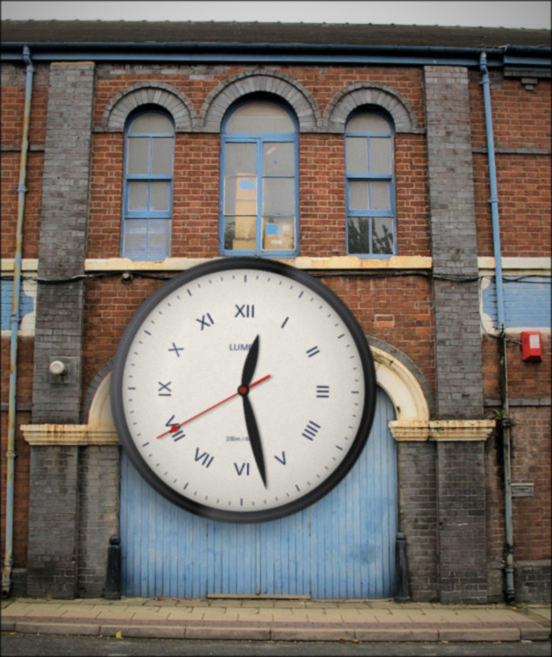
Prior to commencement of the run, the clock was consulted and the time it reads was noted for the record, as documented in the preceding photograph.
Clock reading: 12:27:40
